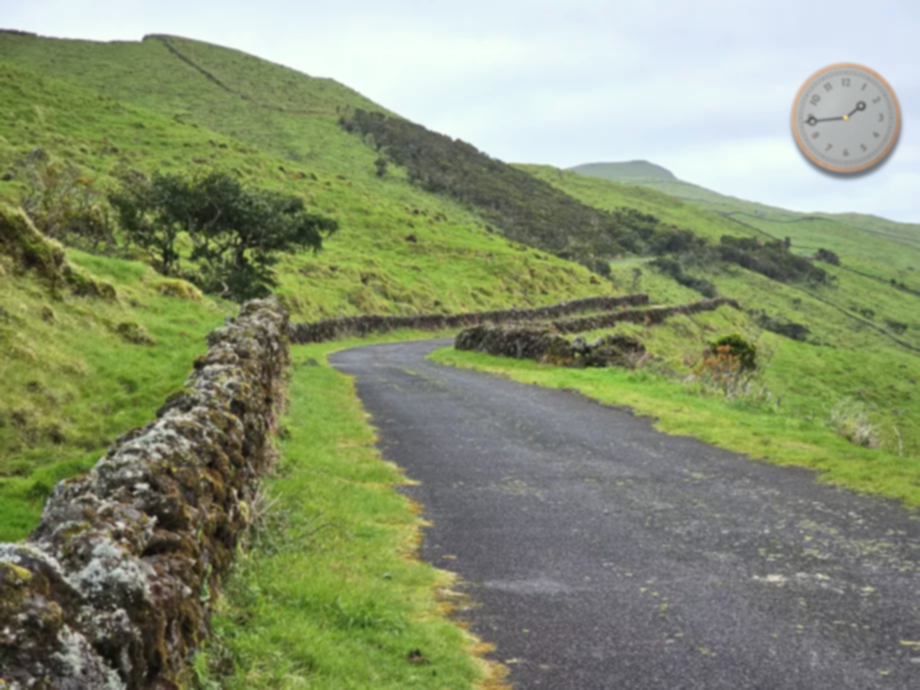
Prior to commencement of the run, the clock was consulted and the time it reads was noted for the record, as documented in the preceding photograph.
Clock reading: 1:44
